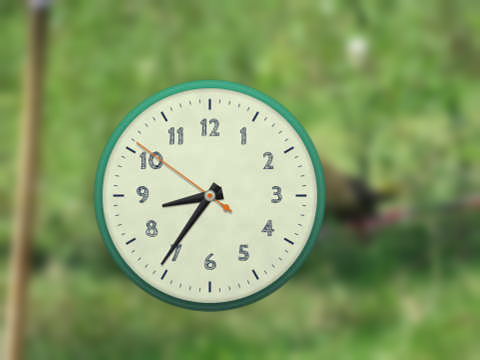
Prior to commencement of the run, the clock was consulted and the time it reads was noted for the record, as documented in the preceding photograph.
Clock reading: 8:35:51
